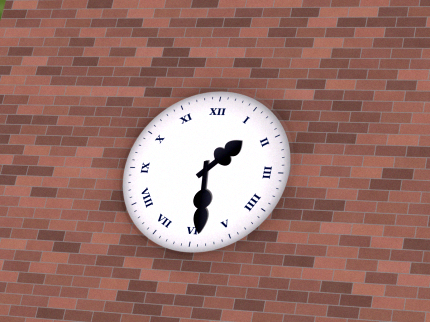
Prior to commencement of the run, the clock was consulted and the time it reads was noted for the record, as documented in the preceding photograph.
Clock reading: 1:29
